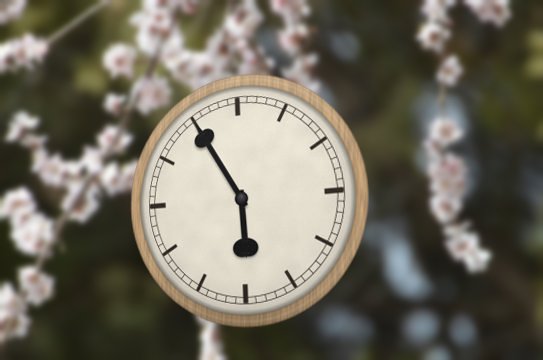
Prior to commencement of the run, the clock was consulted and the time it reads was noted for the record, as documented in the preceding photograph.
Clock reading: 5:55
